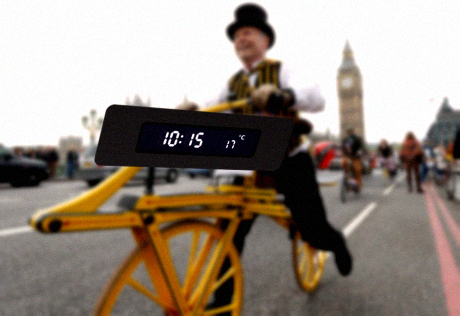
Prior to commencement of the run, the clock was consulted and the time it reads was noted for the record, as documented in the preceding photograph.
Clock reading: 10:15
